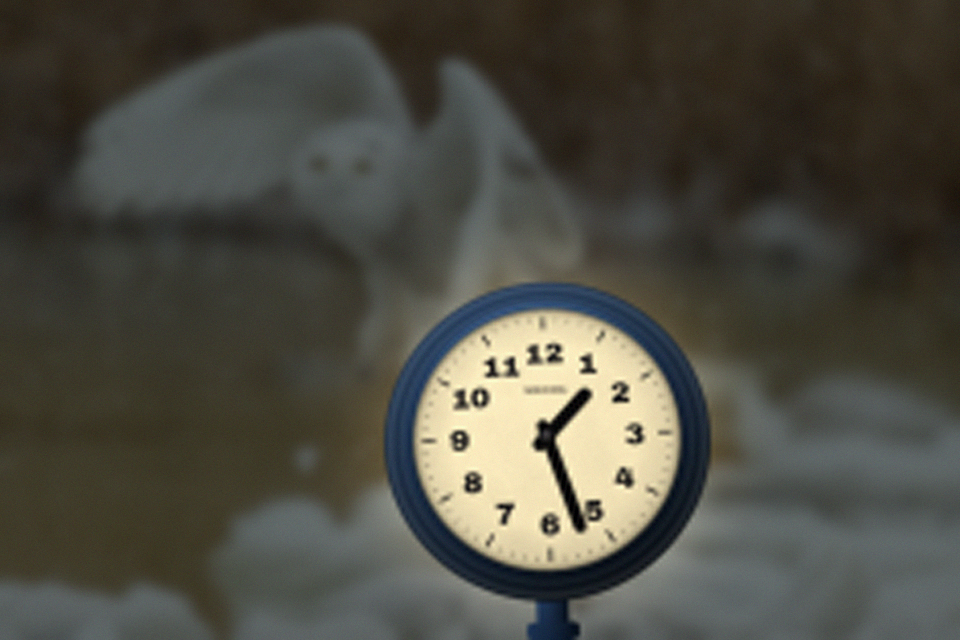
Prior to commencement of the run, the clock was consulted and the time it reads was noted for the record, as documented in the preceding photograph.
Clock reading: 1:27
